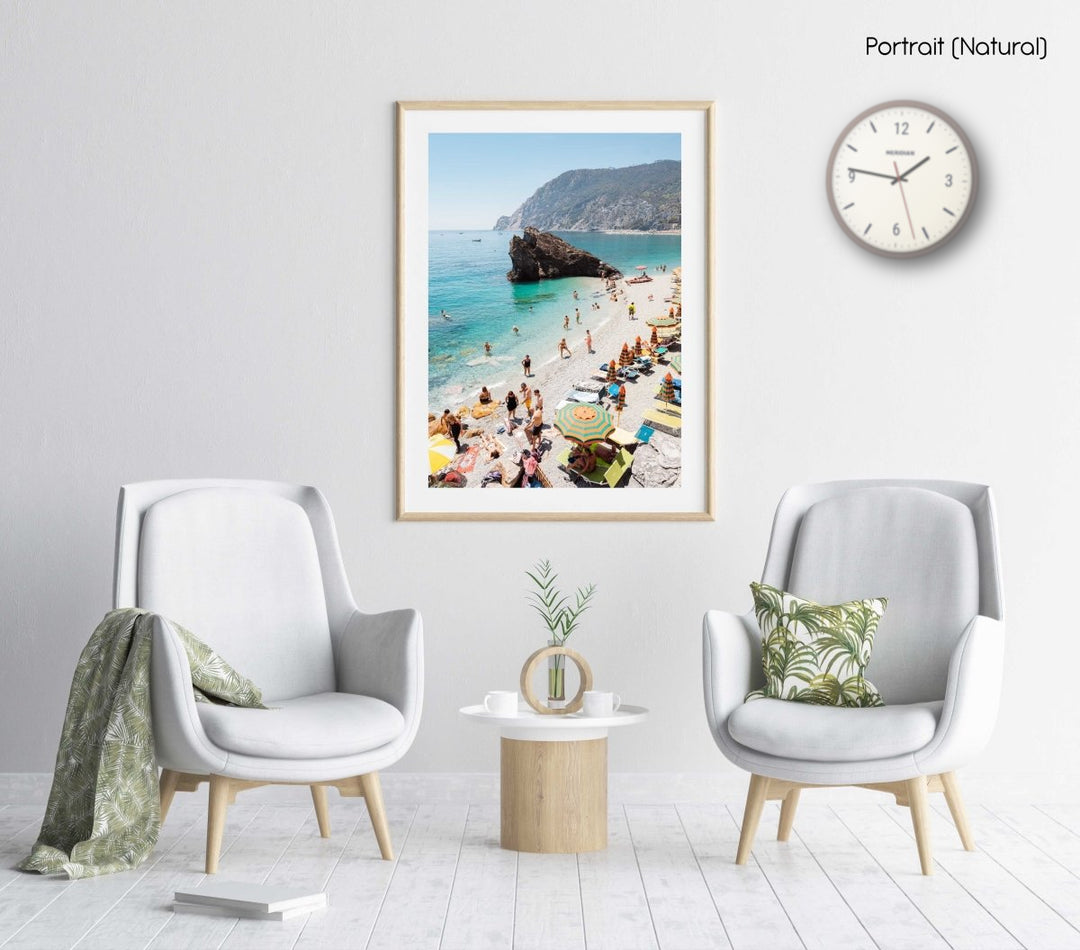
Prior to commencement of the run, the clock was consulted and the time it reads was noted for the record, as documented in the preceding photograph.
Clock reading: 1:46:27
